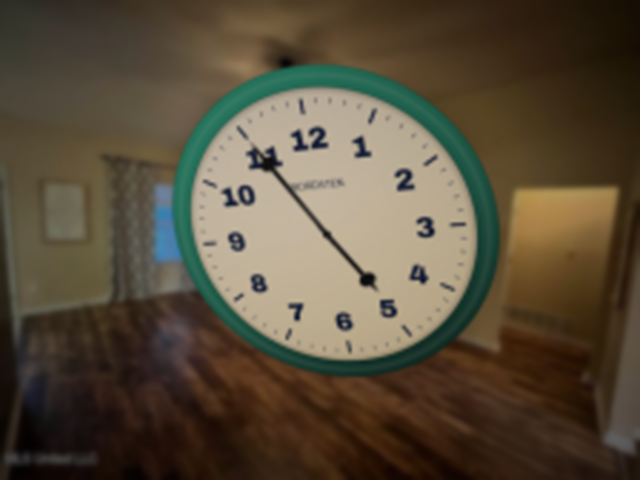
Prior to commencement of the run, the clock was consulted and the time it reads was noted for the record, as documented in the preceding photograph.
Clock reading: 4:55
